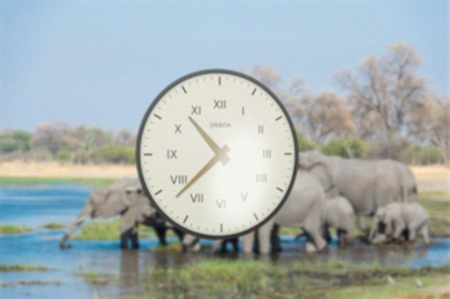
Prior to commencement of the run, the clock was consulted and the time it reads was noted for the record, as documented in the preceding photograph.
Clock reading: 10:38
